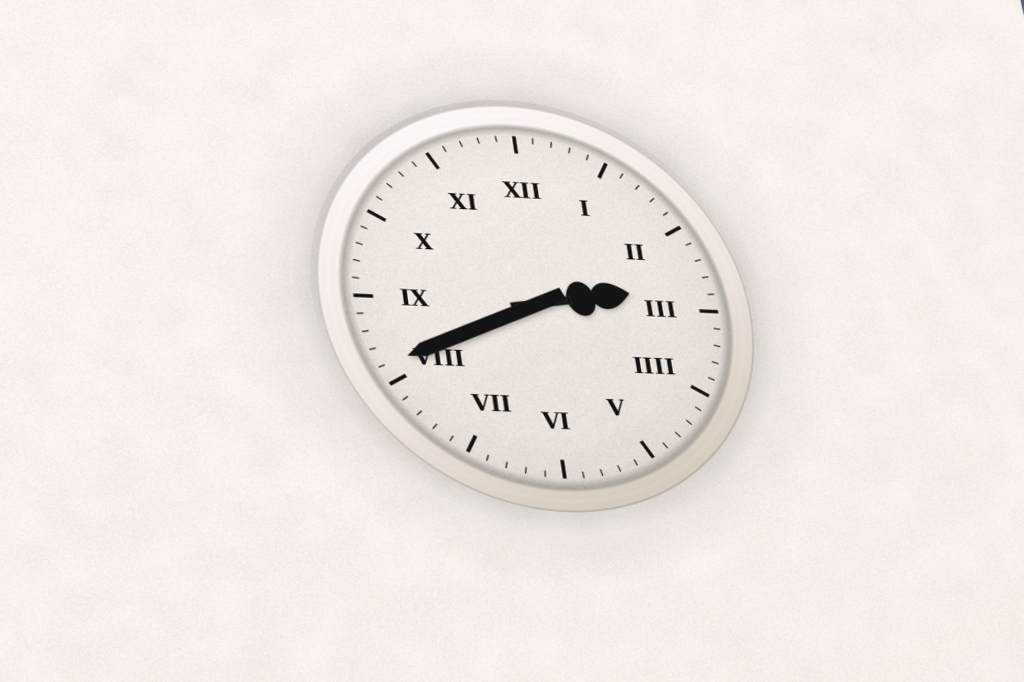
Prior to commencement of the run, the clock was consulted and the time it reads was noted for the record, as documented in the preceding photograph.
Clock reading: 2:41
